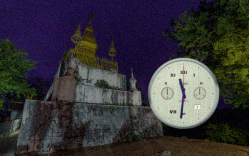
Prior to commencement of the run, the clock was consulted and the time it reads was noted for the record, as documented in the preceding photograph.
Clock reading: 11:31
